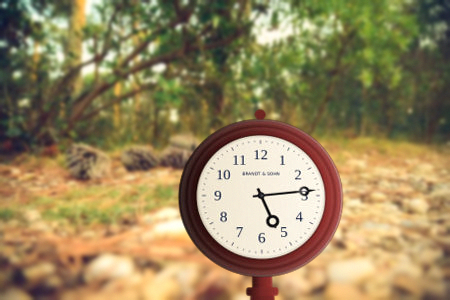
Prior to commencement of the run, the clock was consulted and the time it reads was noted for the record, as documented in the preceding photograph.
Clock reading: 5:14
